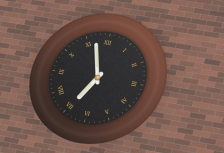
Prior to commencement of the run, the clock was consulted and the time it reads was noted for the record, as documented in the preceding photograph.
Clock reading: 6:57
